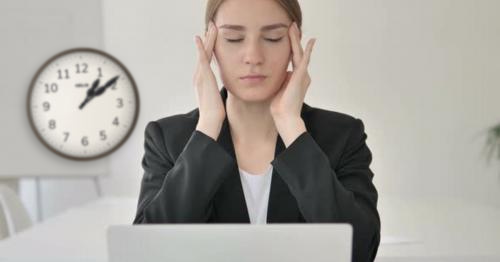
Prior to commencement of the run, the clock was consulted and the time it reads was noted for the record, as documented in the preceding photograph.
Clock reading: 1:09
